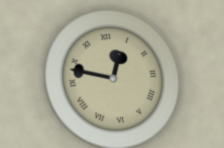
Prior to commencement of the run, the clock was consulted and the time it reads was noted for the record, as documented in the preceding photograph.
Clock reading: 12:48
